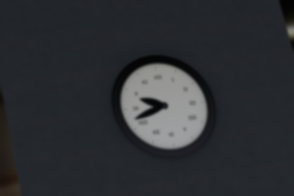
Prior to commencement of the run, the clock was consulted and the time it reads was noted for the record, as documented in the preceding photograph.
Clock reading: 9:42
